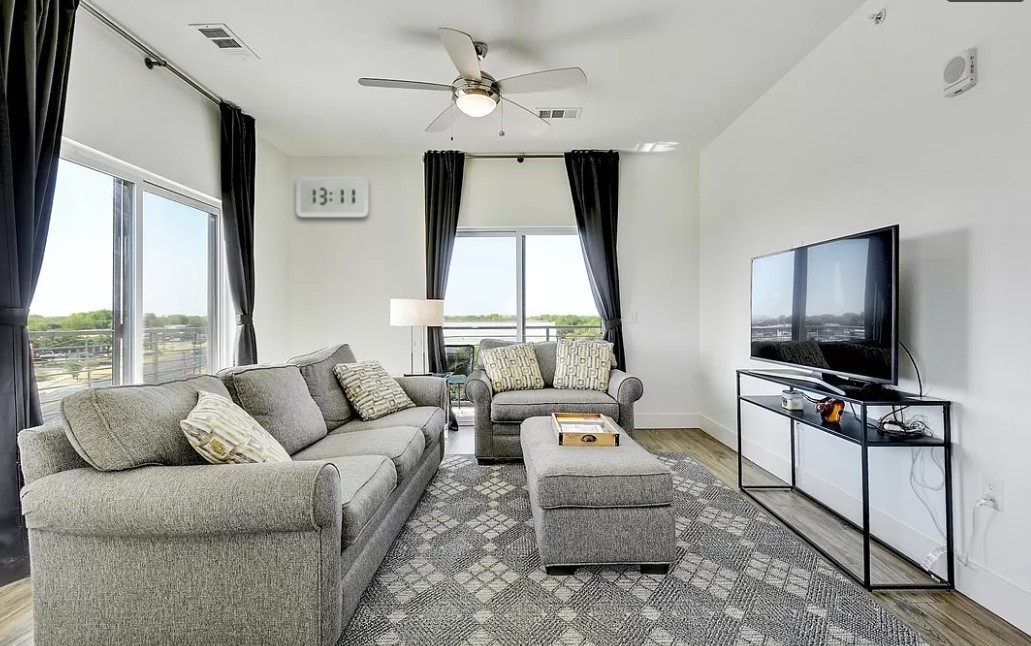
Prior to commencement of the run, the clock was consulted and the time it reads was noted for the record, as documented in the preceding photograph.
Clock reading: 13:11
